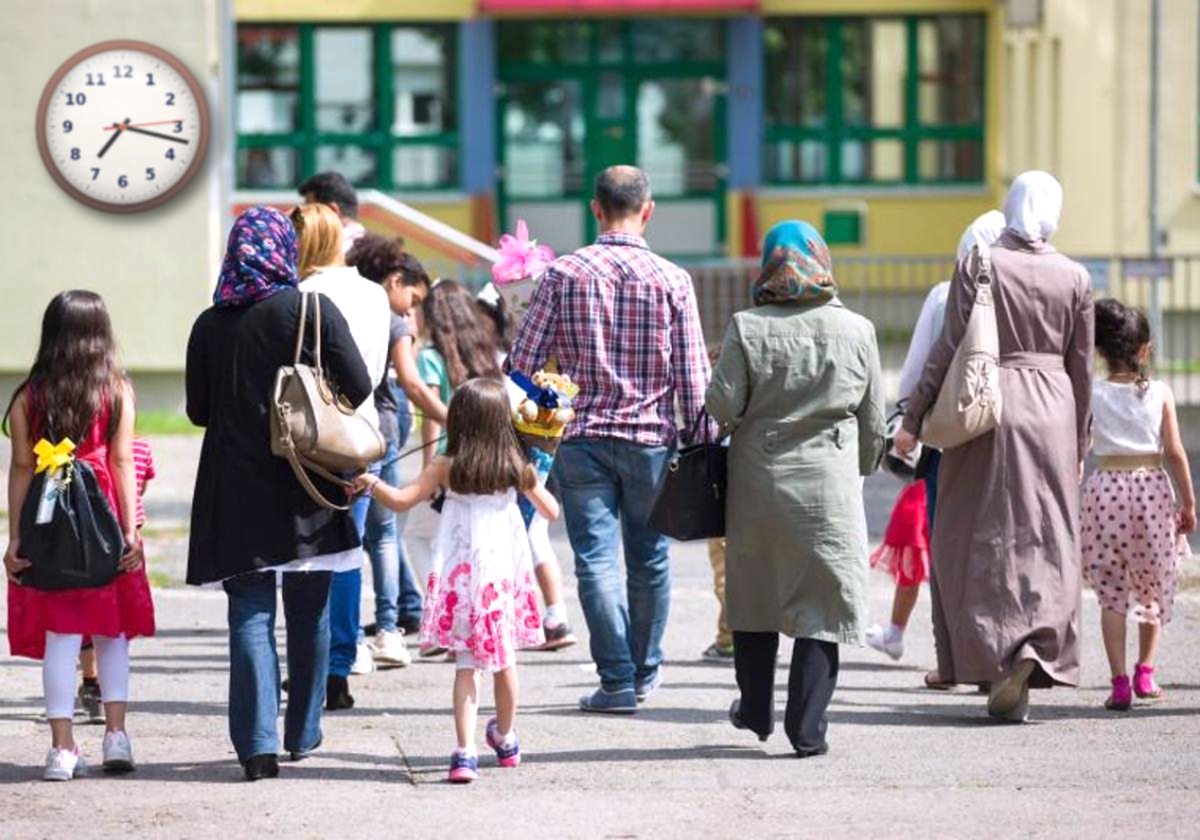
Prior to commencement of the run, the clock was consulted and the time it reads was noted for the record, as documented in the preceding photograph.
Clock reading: 7:17:14
